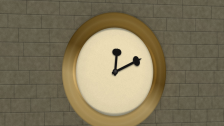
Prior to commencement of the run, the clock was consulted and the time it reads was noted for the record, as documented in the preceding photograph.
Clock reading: 12:11
